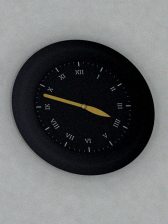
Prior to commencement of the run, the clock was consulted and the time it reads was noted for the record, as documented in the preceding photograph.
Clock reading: 3:48
